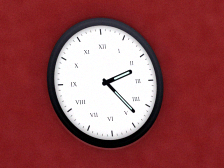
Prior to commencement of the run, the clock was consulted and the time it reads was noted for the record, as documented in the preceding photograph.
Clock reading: 2:23
